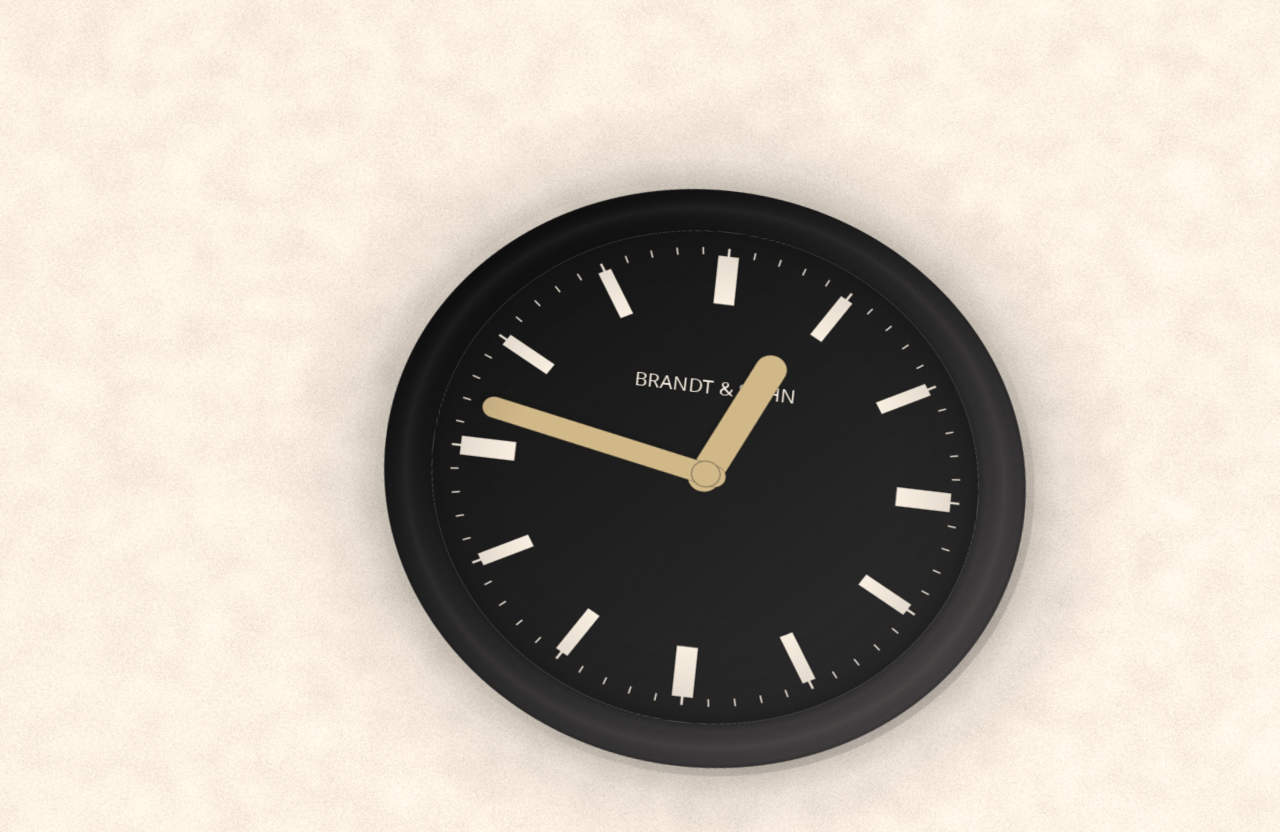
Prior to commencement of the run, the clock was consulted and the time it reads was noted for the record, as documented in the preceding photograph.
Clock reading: 12:47
